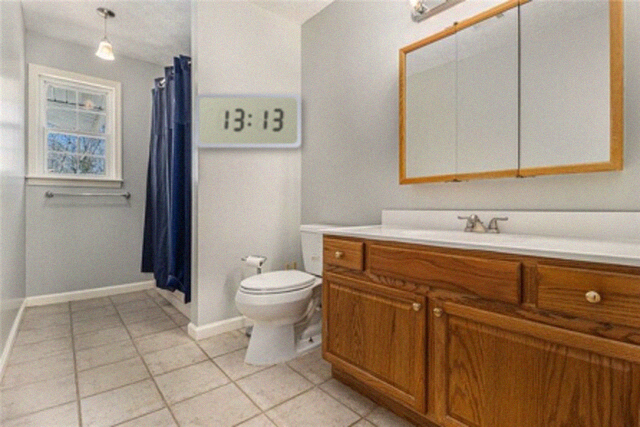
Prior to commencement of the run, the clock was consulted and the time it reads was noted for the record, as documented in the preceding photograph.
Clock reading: 13:13
